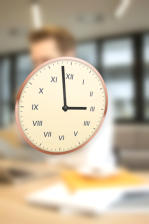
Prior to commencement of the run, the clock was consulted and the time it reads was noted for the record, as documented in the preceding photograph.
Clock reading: 2:58
